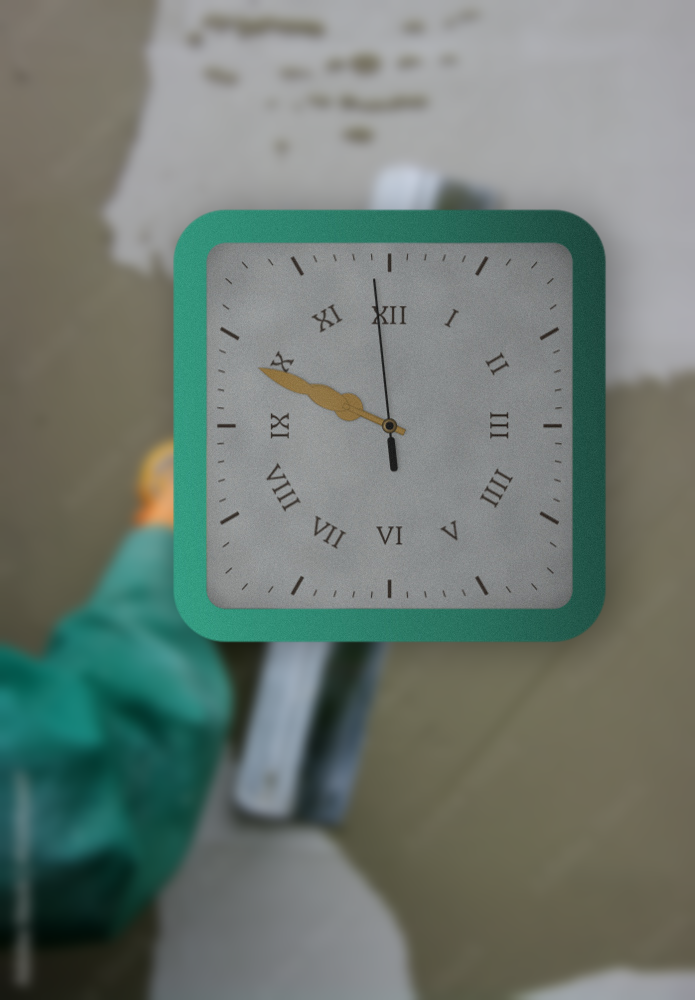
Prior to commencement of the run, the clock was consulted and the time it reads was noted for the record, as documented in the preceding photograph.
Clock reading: 9:48:59
